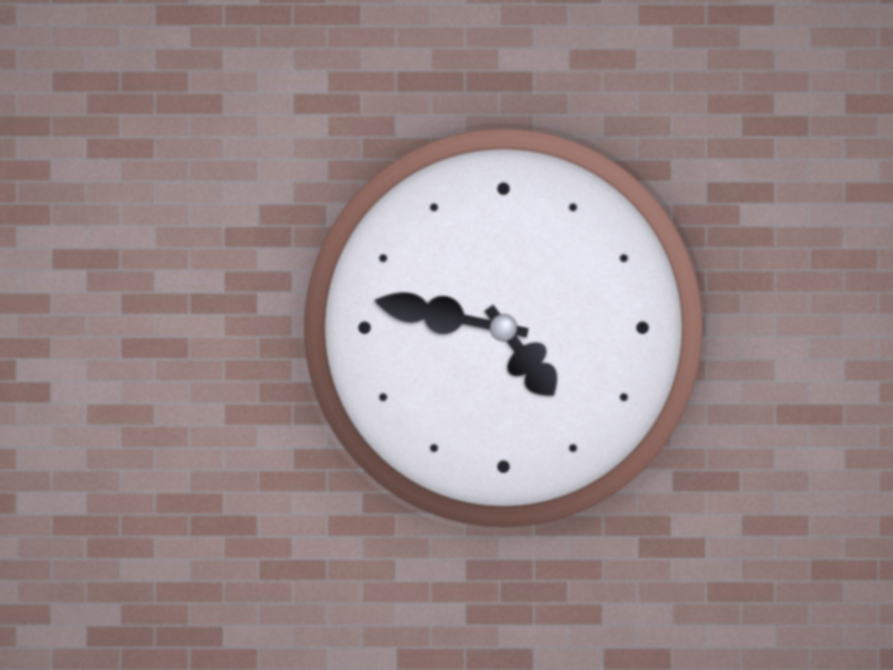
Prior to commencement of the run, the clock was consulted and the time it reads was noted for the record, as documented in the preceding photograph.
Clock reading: 4:47
